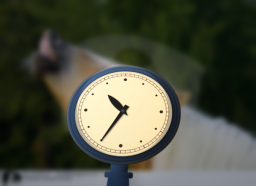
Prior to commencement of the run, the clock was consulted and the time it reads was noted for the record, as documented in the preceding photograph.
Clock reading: 10:35
